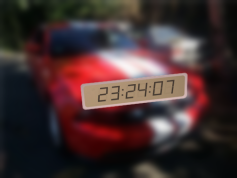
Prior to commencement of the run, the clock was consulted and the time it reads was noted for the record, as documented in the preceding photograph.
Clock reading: 23:24:07
